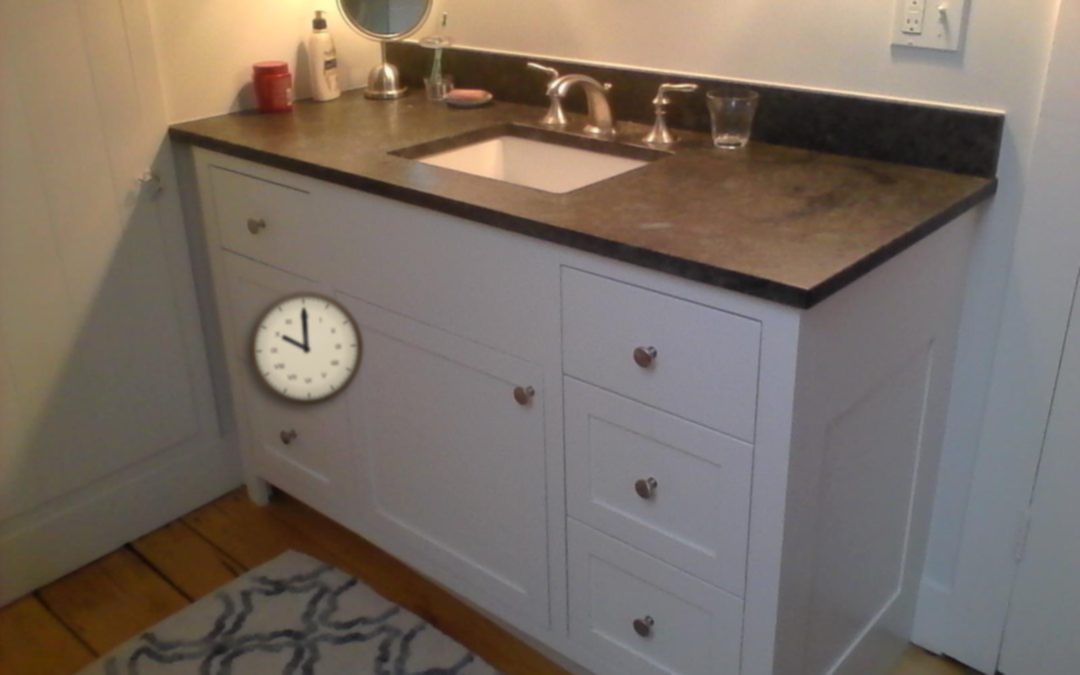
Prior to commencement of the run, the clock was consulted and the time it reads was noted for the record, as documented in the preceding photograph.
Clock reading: 10:00
